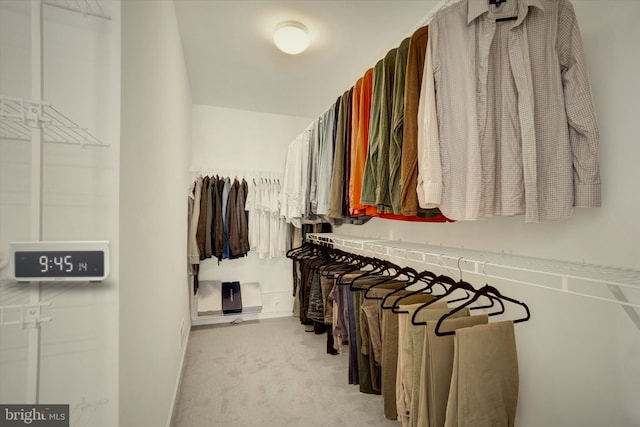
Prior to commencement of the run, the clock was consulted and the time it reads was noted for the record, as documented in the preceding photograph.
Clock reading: 9:45
